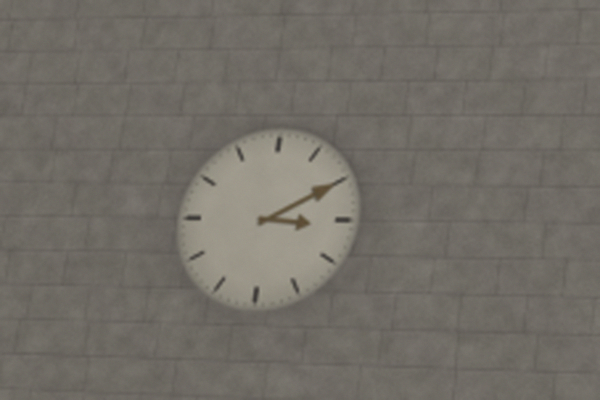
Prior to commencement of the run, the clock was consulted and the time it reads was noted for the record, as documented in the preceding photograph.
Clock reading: 3:10
